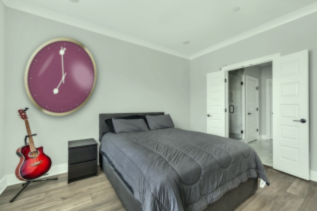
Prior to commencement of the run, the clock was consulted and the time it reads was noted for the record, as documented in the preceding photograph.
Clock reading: 6:59
